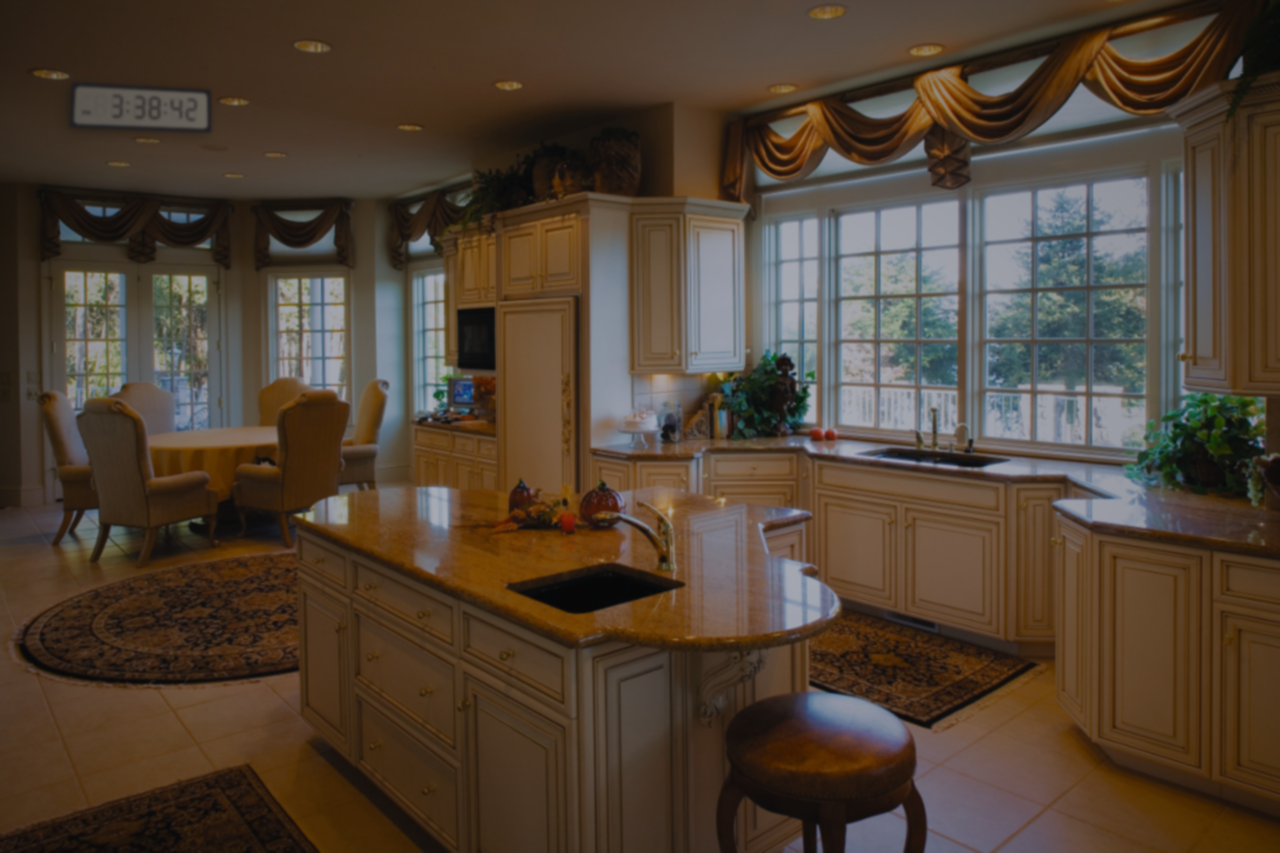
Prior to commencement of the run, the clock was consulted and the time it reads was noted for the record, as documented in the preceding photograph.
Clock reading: 3:38:42
